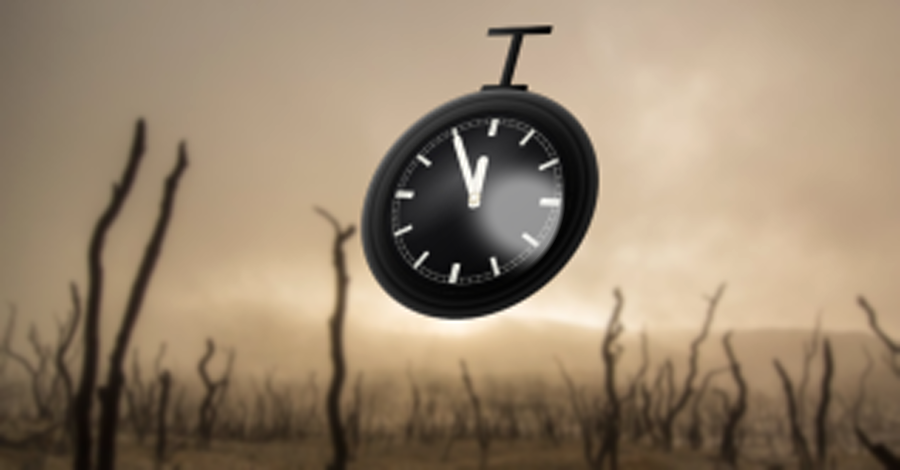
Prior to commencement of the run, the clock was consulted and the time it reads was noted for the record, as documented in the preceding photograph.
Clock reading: 11:55
